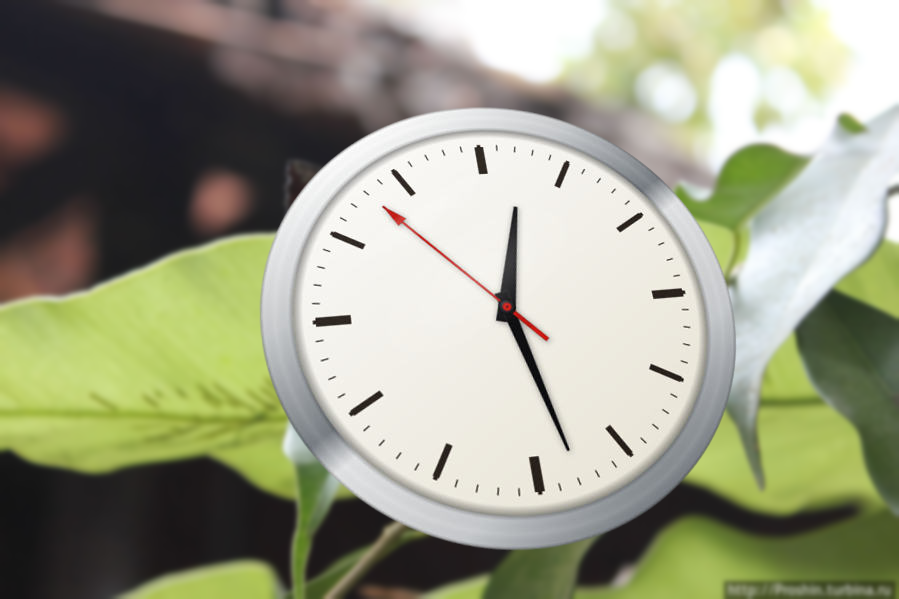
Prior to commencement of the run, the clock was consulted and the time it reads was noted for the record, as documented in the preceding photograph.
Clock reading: 12:27:53
